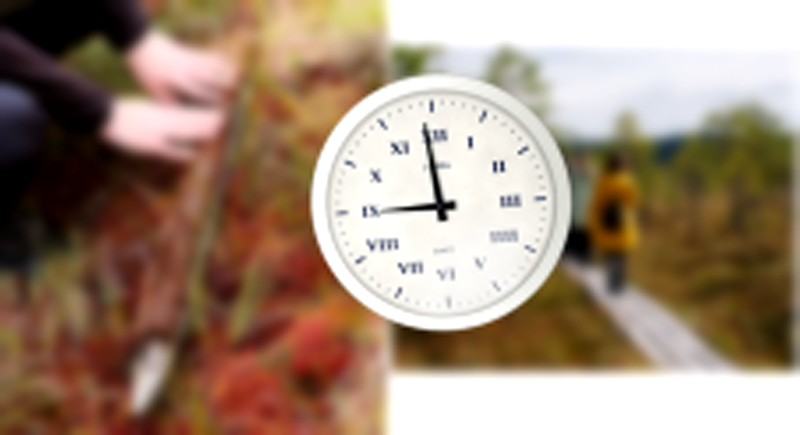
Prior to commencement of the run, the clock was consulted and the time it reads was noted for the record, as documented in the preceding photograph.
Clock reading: 8:59
